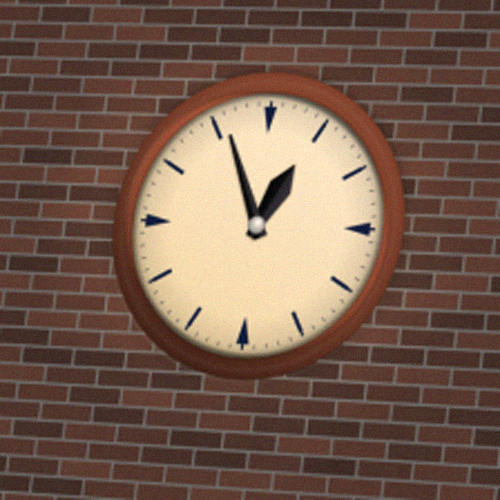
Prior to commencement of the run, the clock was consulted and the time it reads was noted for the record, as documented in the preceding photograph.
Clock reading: 12:56
